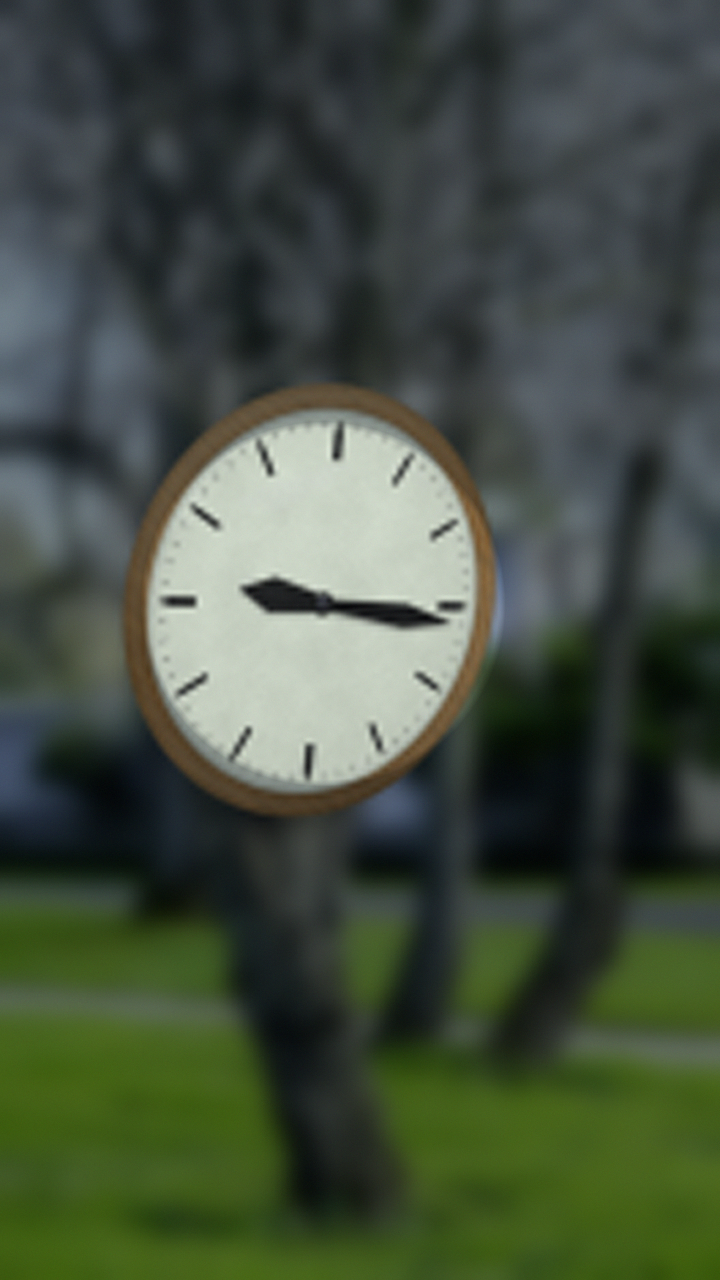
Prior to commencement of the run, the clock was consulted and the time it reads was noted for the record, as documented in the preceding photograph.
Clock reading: 9:16
